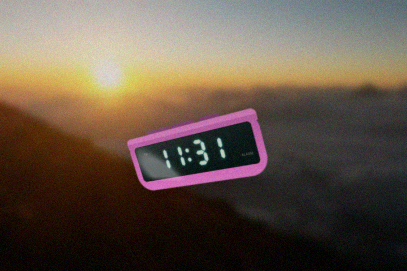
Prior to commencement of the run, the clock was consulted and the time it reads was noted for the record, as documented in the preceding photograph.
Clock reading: 11:31
